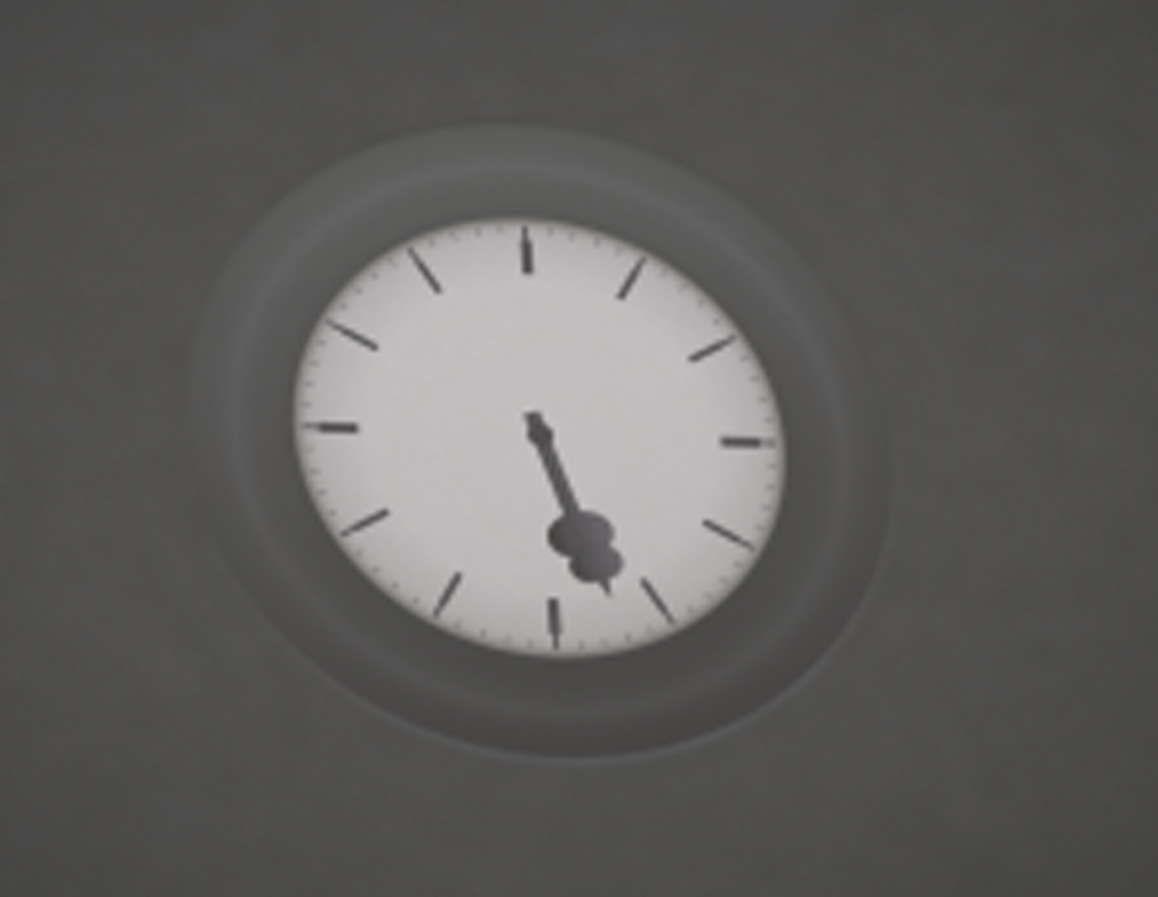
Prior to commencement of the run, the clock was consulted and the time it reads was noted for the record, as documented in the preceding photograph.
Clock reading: 5:27
